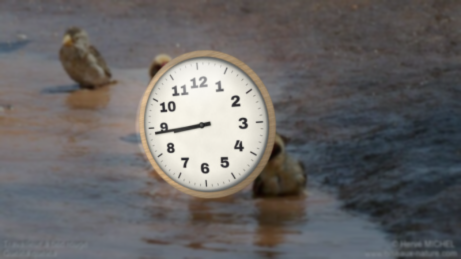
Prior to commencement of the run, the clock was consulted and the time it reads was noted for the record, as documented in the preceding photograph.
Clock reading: 8:44
